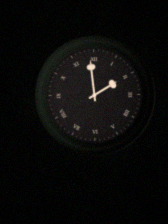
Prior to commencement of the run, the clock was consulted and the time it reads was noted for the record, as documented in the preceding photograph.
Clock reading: 1:59
